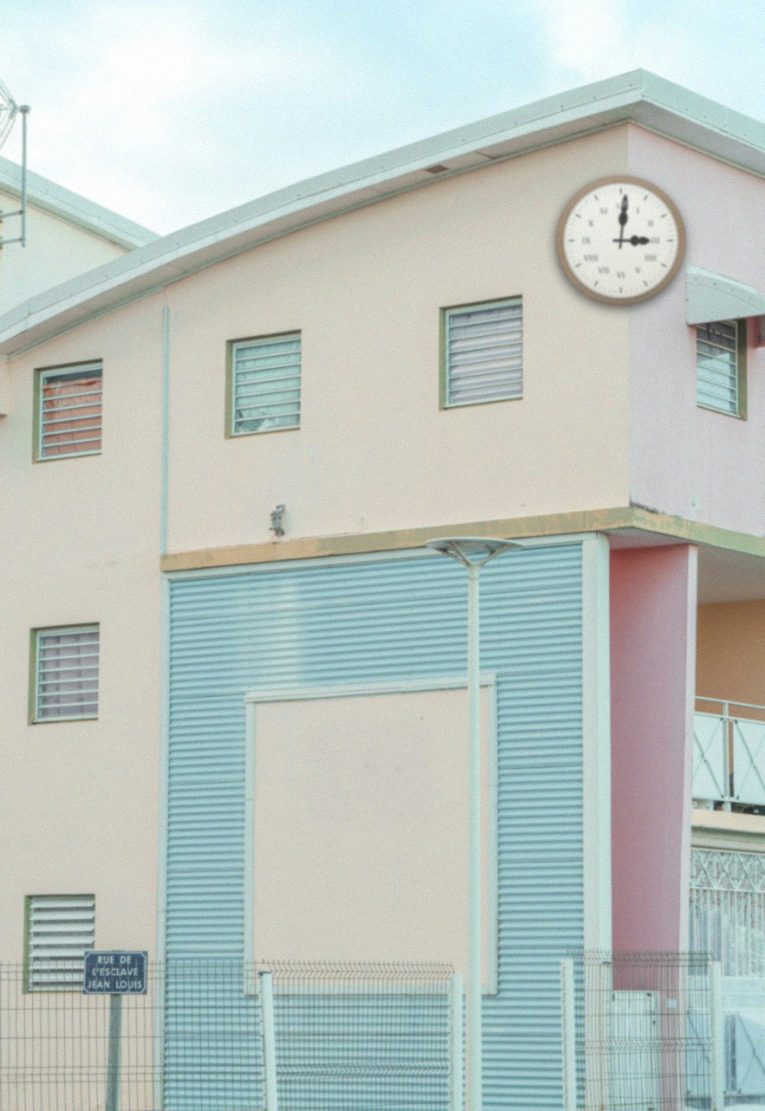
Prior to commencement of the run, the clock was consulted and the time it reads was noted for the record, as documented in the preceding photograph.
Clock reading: 3:01
